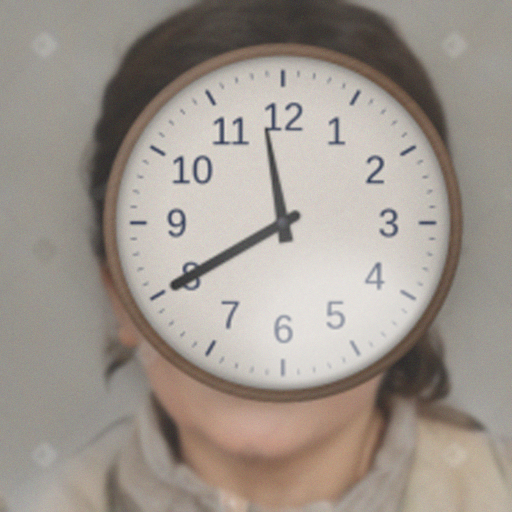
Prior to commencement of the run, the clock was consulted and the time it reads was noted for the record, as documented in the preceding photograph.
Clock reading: 11:40
